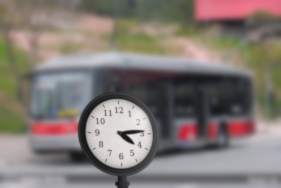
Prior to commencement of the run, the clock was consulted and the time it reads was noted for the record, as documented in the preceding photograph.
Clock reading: 4:14
